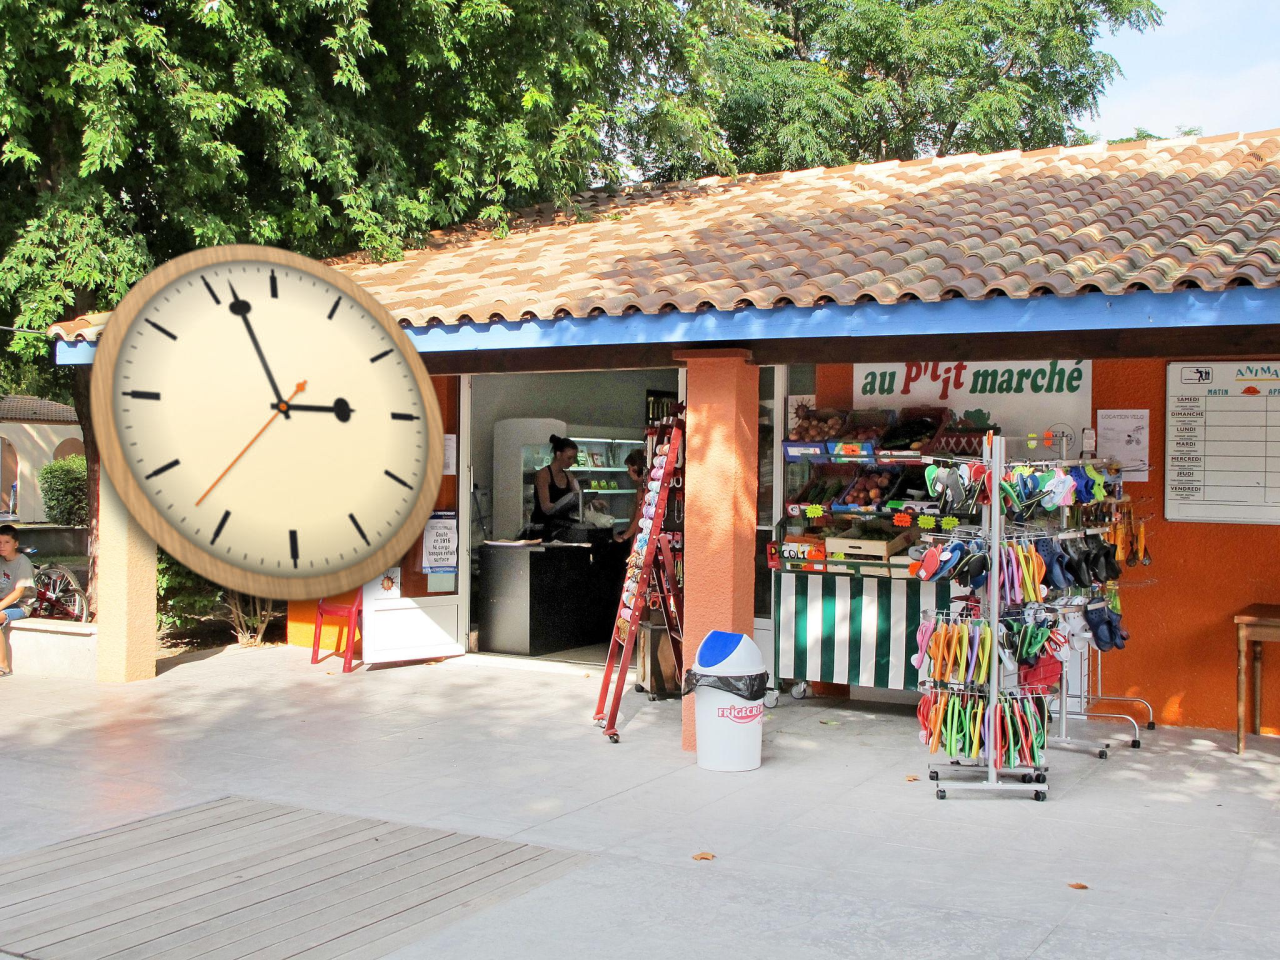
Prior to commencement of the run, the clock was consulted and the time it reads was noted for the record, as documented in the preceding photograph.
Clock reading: 2:56:37
